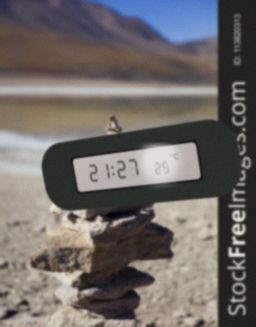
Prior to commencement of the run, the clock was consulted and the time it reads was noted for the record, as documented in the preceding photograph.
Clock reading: 21:27
